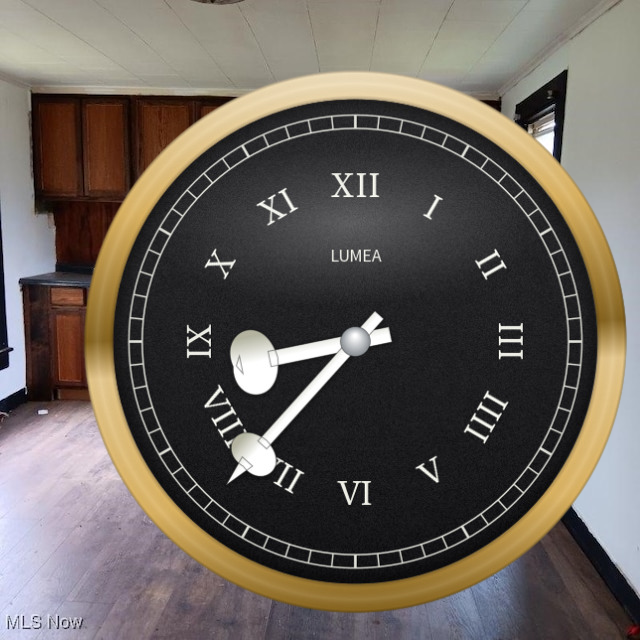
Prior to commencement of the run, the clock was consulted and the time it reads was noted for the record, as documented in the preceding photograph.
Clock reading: 8:37
